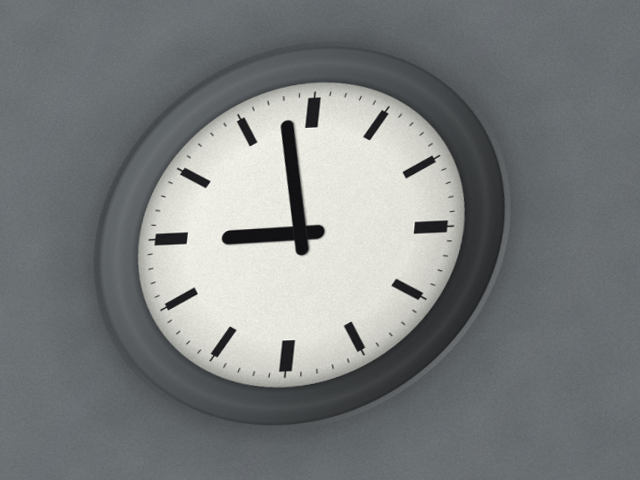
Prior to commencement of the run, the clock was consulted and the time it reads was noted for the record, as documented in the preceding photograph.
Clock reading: 8:58
